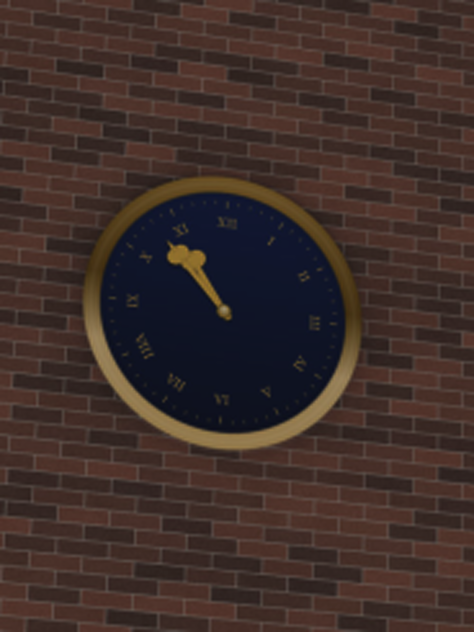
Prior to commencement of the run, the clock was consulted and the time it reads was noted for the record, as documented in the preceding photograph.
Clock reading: 10:53
